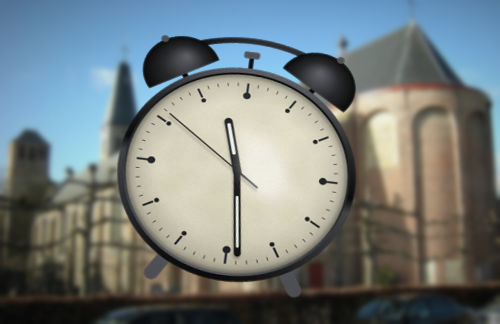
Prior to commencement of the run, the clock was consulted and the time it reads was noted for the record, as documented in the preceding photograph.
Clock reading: 11:28:51
